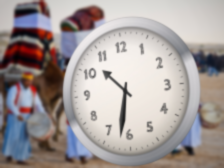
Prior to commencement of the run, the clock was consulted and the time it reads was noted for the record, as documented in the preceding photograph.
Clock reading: 10:32
